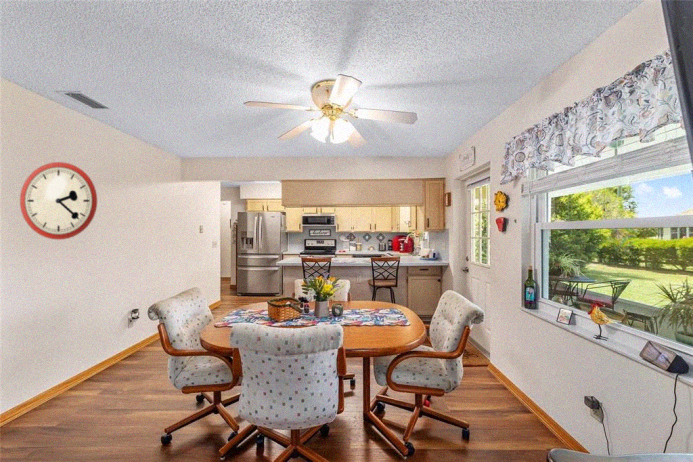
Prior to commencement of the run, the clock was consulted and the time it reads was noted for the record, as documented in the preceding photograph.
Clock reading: 2:22
